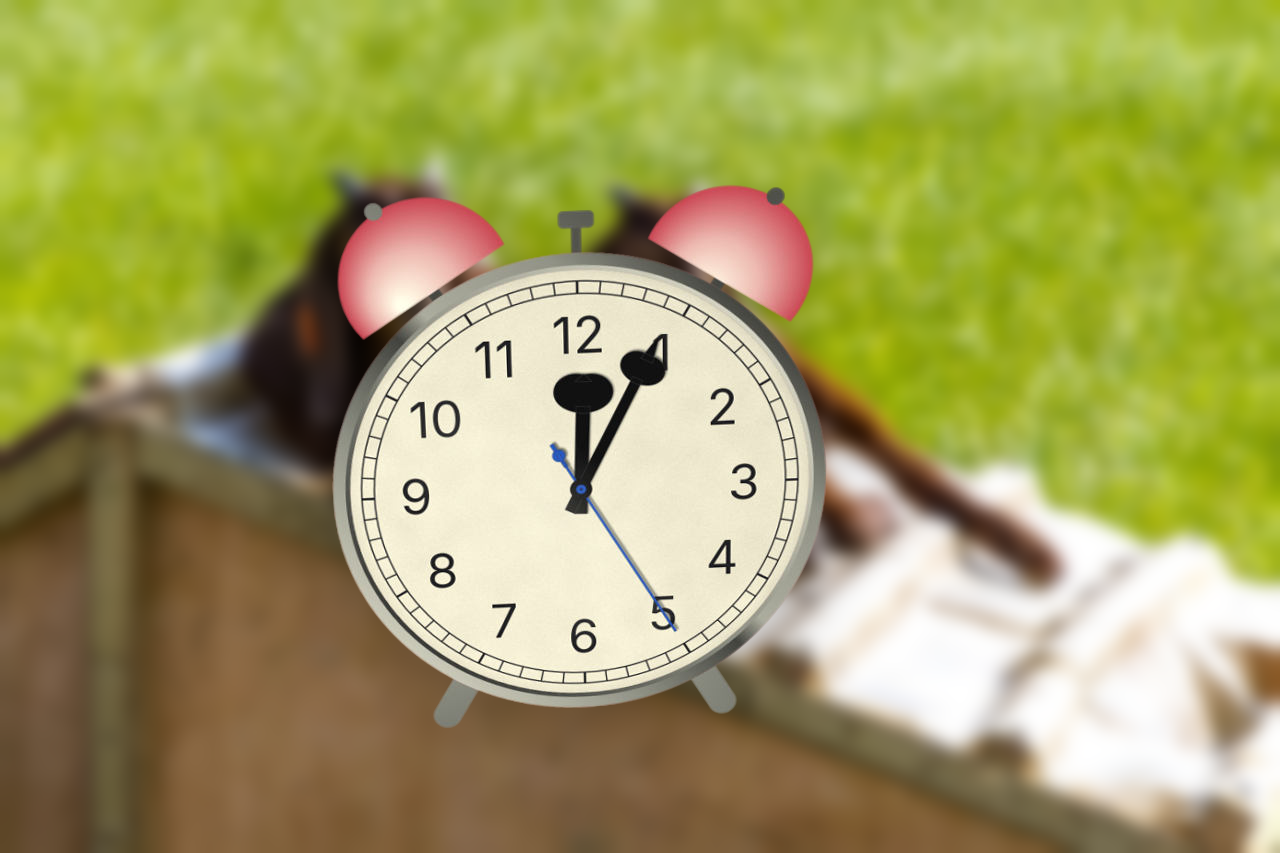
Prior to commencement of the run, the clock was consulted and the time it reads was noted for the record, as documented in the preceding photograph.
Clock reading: 12:04:25
